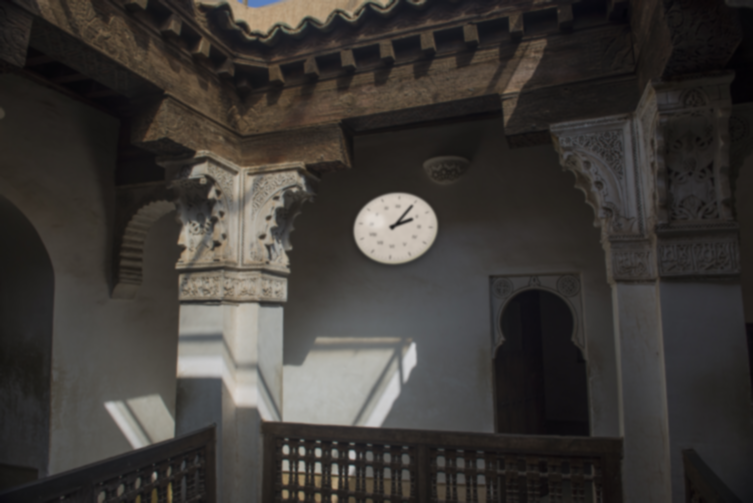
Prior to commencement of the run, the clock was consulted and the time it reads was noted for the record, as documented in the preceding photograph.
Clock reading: 2:05
